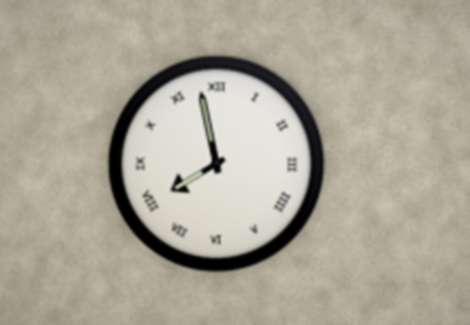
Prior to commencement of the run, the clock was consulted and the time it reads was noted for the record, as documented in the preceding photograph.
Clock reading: 7:58
